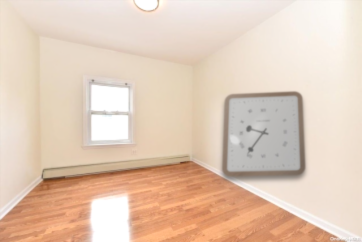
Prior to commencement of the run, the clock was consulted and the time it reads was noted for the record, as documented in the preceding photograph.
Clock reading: 9:36
